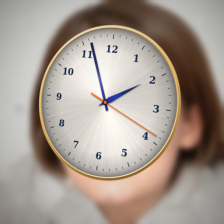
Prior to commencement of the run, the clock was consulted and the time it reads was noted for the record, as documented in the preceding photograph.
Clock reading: 1:56:19
